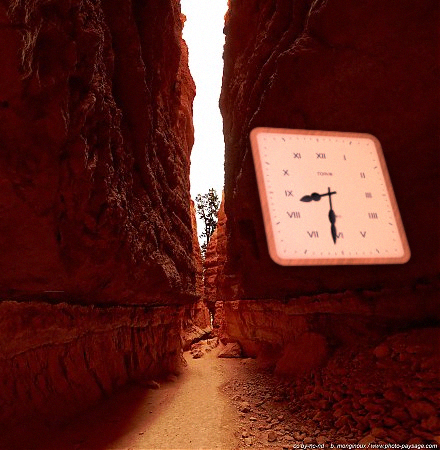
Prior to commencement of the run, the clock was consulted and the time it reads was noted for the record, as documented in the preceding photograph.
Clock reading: 8:31
